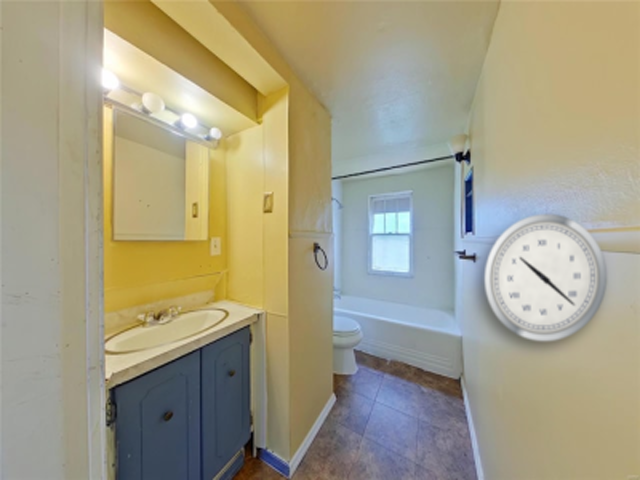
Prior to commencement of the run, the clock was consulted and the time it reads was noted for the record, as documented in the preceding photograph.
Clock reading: 10:22
